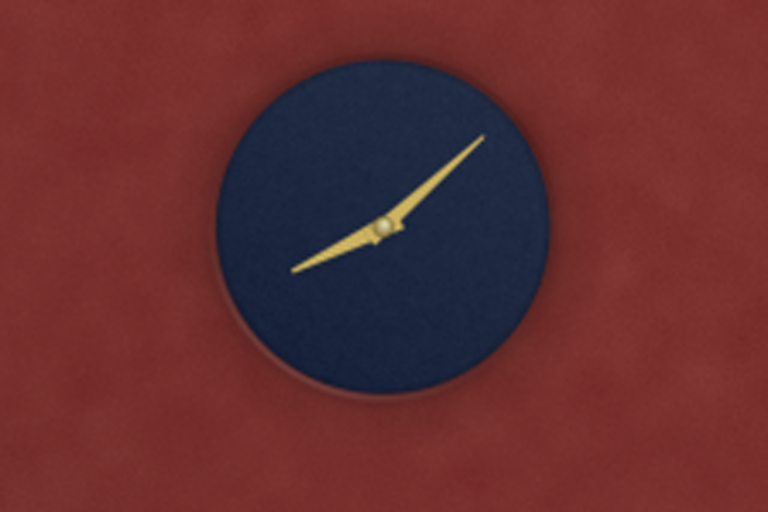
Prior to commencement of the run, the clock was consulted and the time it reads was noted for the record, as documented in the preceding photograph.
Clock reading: 8:08
